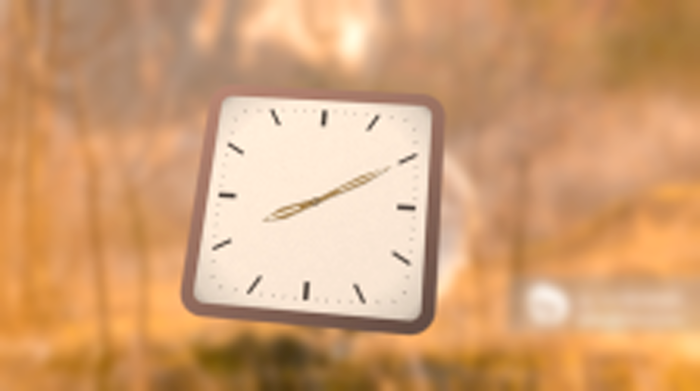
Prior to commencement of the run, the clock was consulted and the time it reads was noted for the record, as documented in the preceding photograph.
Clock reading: 8:10
